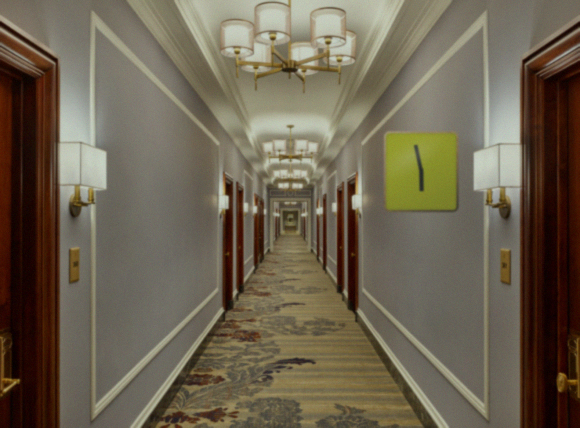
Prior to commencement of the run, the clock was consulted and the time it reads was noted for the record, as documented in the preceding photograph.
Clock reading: 5:58
